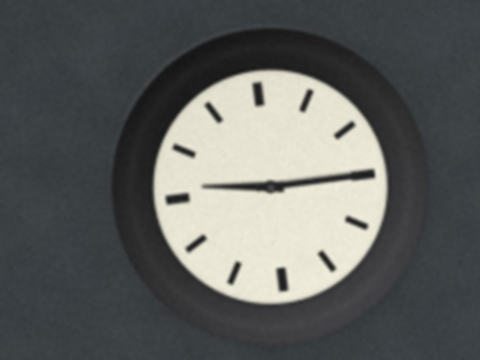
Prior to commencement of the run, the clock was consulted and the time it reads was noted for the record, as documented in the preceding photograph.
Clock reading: 9:15
